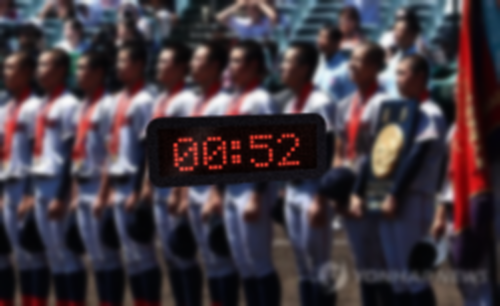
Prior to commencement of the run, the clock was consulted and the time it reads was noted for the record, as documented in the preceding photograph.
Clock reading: 0:52
